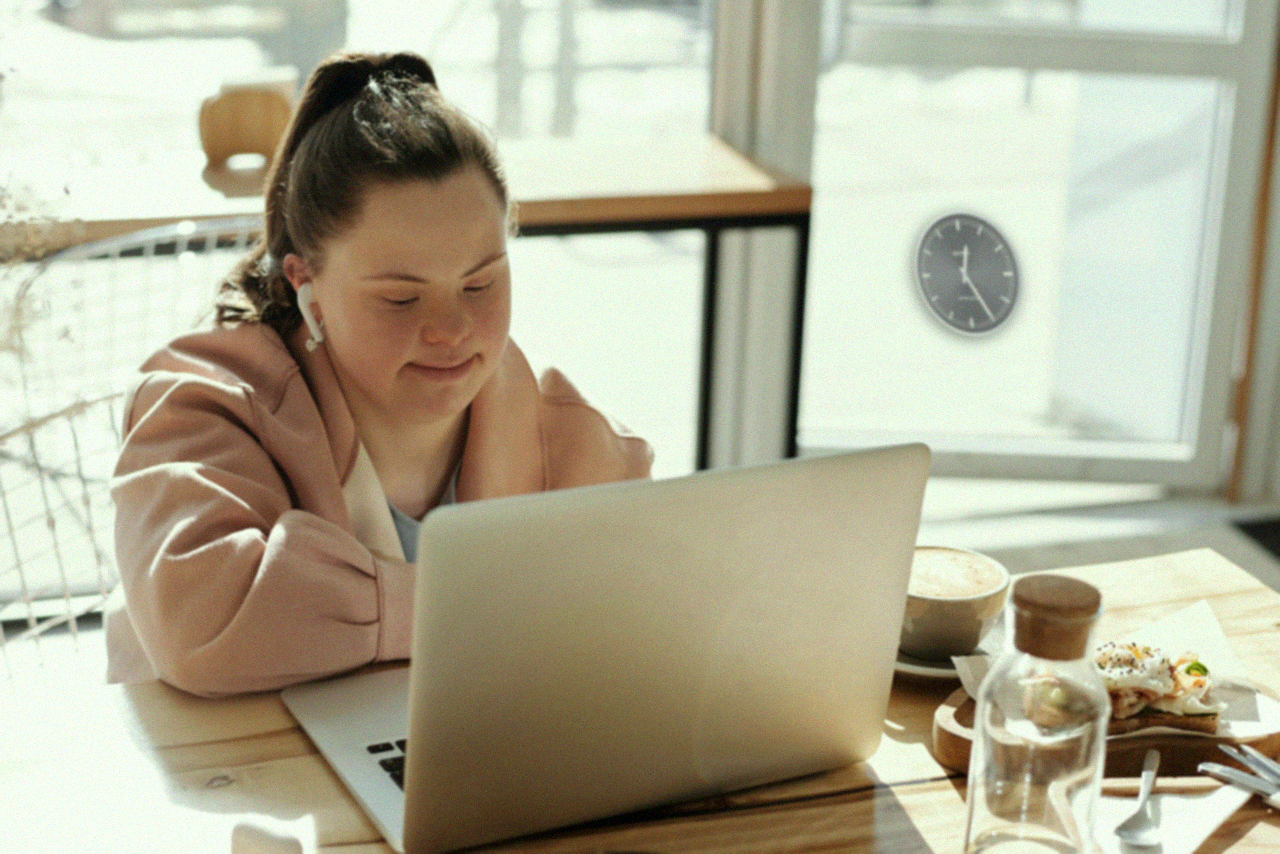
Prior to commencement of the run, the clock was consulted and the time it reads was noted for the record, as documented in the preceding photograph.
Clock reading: 12:25
